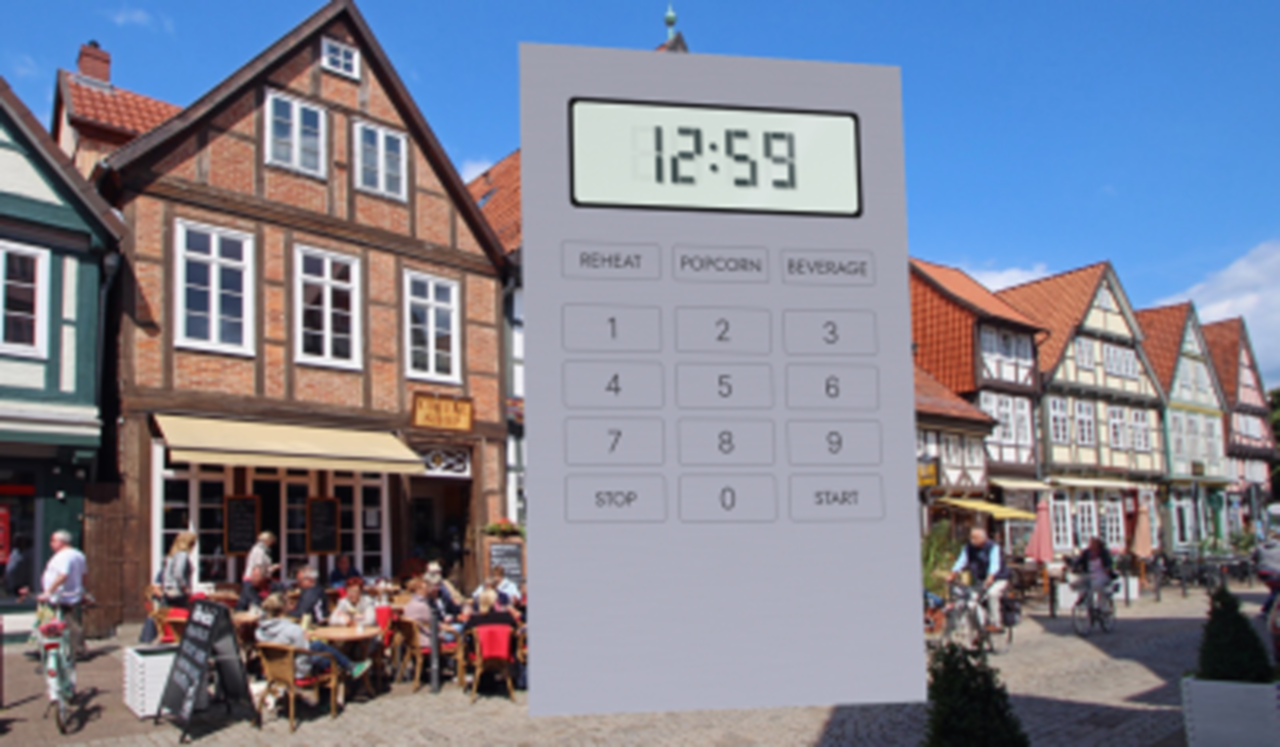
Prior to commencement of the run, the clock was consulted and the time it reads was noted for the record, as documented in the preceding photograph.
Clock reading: 12:59
